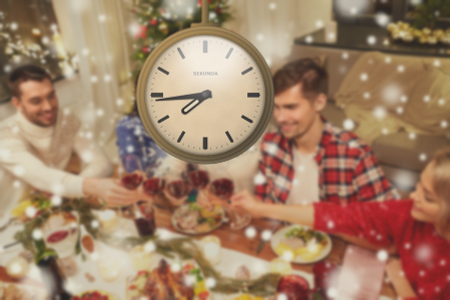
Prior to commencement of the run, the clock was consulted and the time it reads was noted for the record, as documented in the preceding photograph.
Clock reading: 7:44
